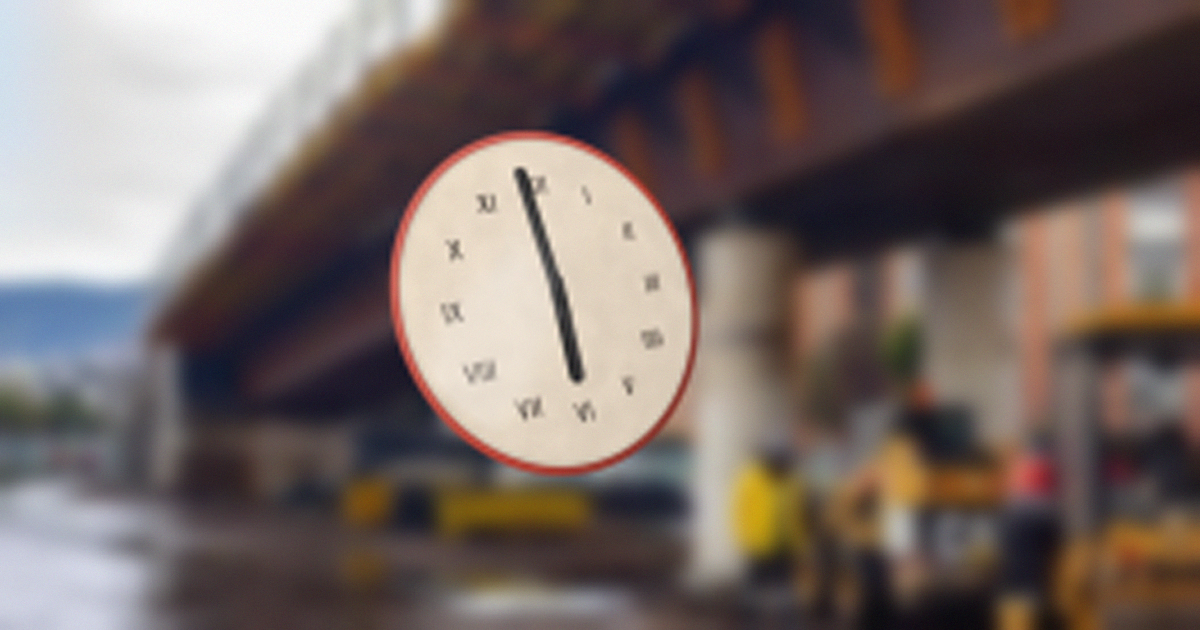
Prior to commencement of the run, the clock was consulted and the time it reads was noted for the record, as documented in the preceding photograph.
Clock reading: 5:59
